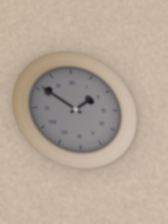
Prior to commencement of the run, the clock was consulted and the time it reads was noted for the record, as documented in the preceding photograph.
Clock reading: 1:51
